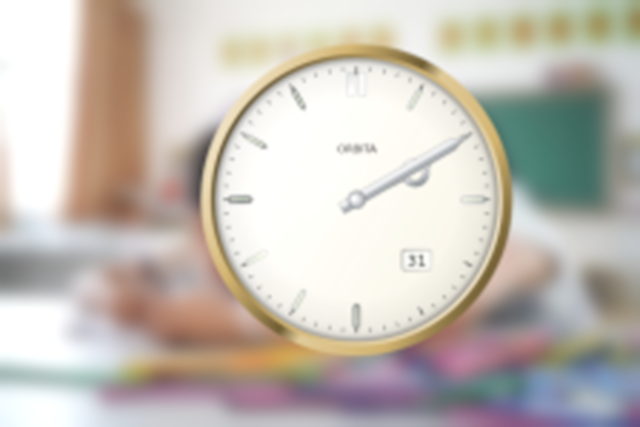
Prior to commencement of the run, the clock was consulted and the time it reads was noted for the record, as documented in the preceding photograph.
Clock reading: 2:10
